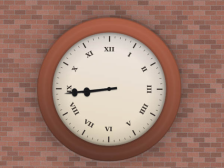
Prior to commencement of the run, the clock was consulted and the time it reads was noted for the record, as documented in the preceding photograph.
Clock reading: 8:44
